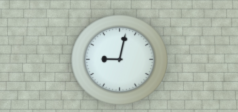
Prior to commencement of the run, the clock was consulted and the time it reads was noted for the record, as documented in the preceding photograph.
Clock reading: 9:02
